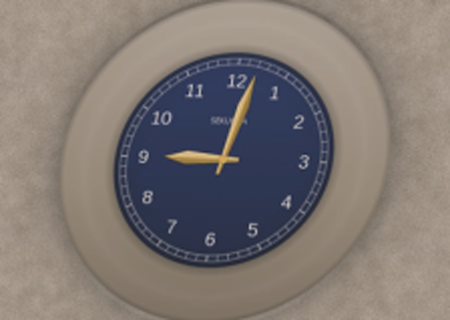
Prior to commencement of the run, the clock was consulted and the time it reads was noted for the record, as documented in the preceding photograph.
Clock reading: 9:02
